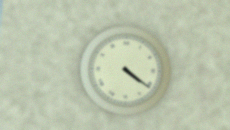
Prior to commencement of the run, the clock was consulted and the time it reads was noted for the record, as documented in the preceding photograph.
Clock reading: 4:21
